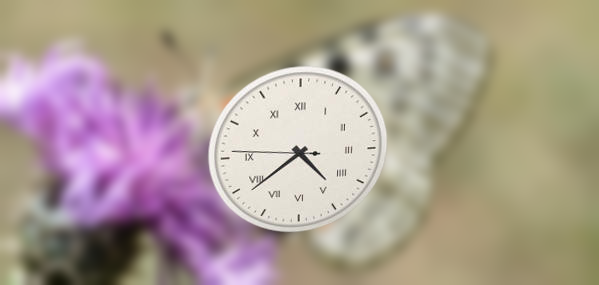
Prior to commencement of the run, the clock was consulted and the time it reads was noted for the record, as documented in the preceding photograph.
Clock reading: 4:38:46
